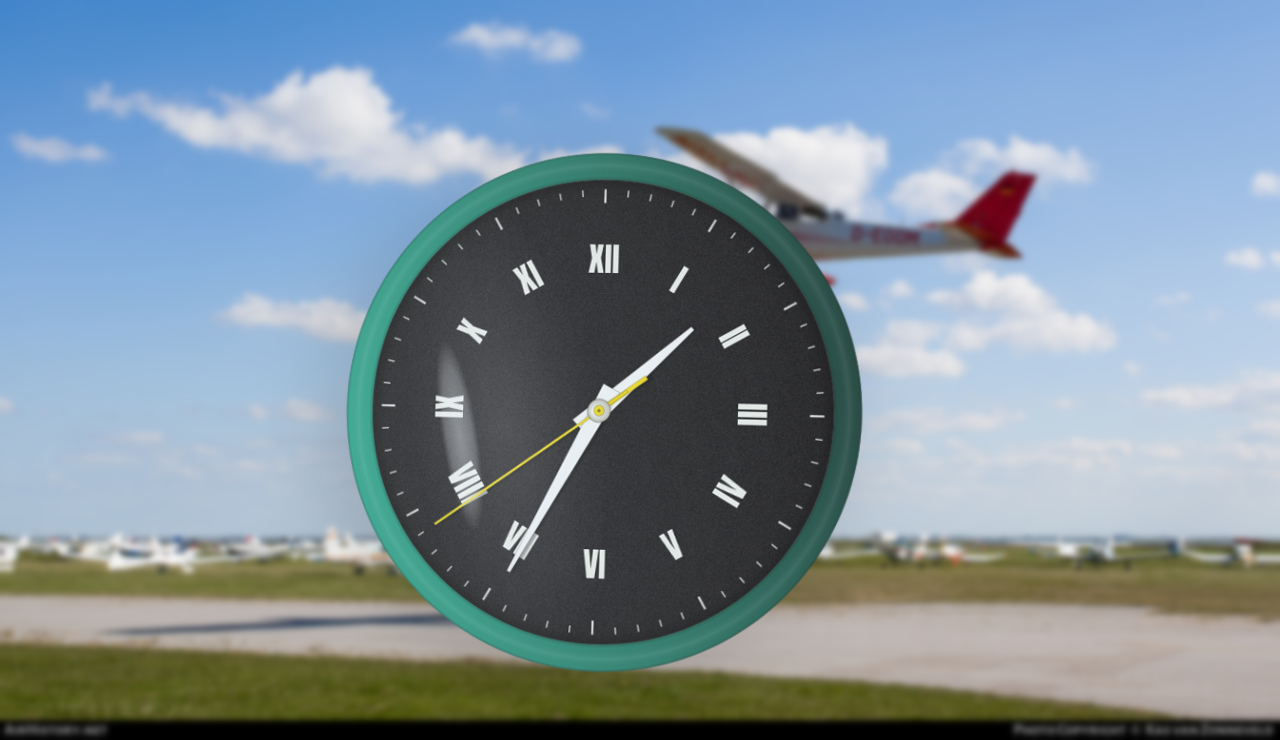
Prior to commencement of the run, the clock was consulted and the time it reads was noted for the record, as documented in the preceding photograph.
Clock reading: 1:34:39
